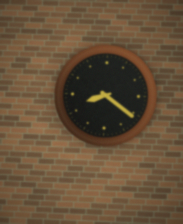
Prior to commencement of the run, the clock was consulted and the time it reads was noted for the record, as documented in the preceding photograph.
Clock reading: 8:21
